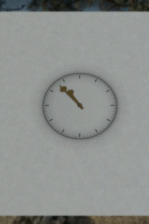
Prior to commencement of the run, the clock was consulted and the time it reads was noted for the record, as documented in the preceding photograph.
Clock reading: 10:53
